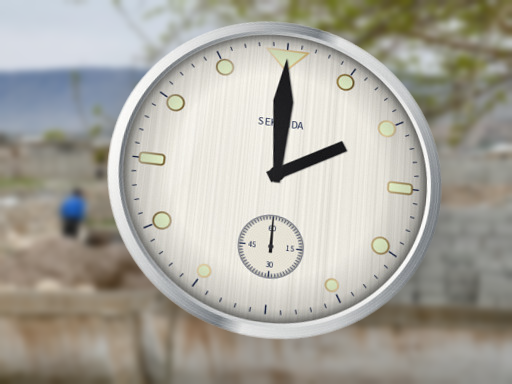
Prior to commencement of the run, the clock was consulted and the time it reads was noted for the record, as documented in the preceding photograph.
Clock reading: 2:00
